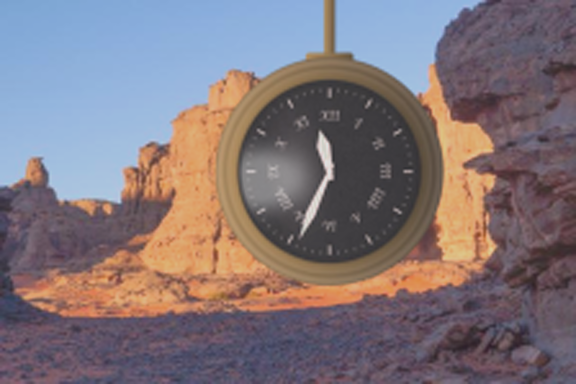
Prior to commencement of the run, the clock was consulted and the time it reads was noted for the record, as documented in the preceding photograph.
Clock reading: 11:34
